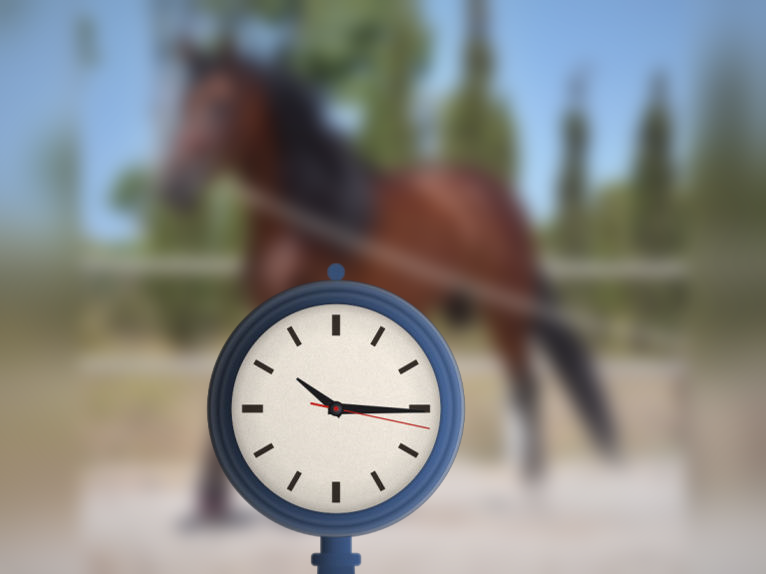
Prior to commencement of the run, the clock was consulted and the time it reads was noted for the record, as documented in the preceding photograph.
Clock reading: 10:15:17
